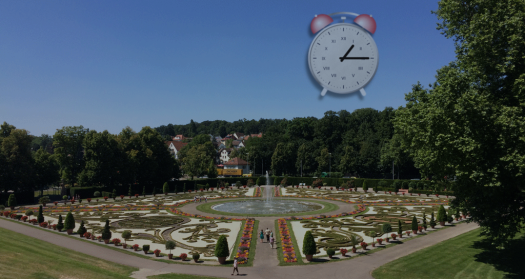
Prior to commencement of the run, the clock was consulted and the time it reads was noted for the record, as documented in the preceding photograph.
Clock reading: 1:15
